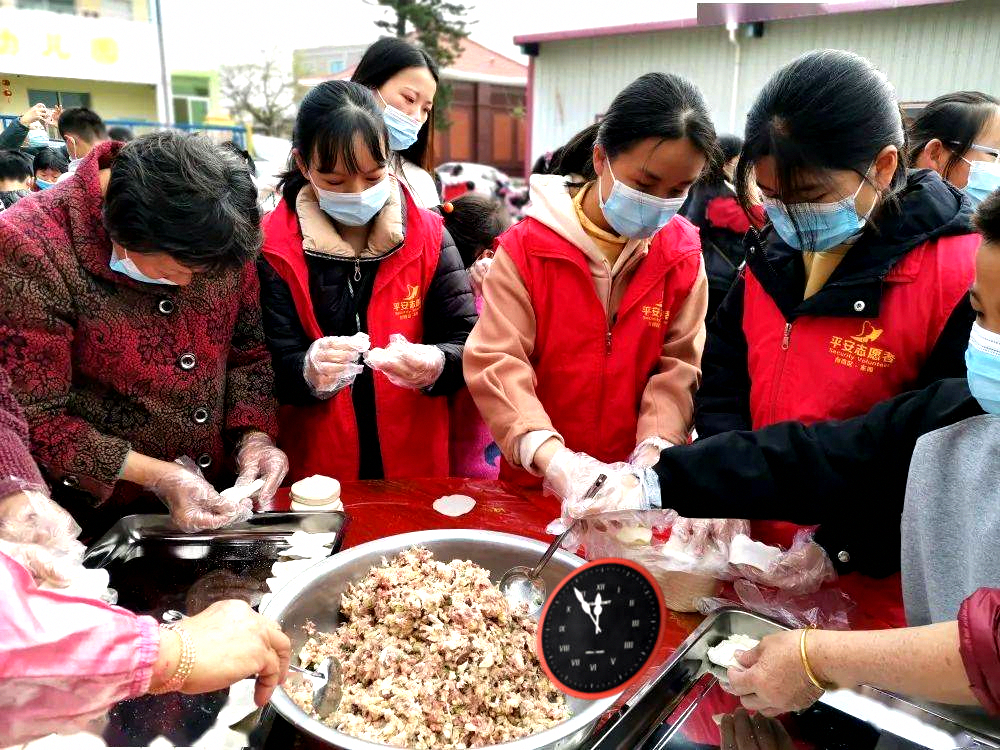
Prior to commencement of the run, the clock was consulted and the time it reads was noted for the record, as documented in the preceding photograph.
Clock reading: 11:54
